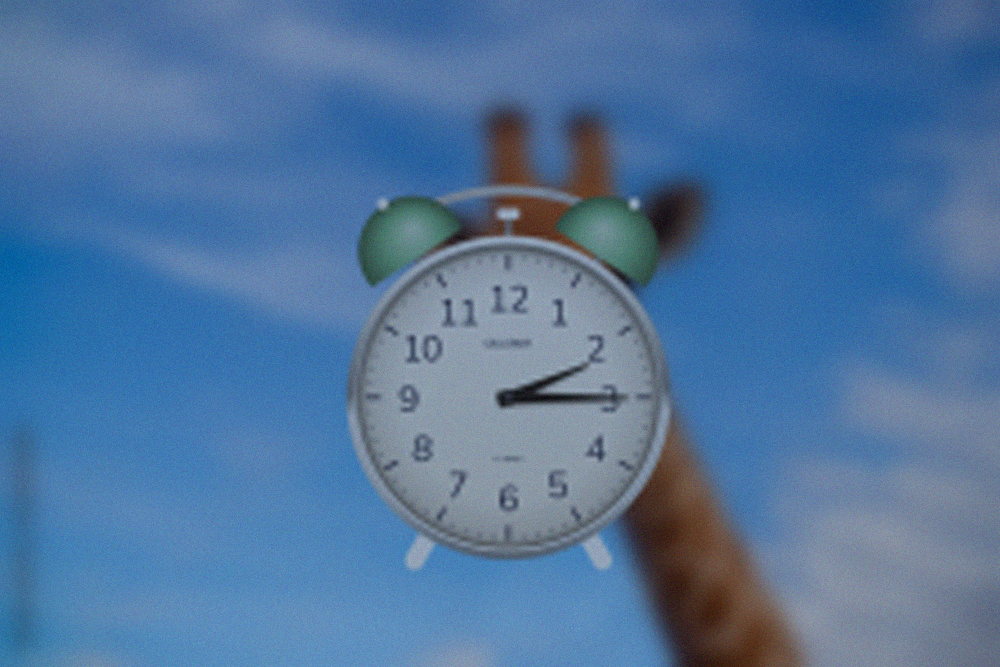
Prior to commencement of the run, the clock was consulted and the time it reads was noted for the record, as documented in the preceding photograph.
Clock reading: 2:15
